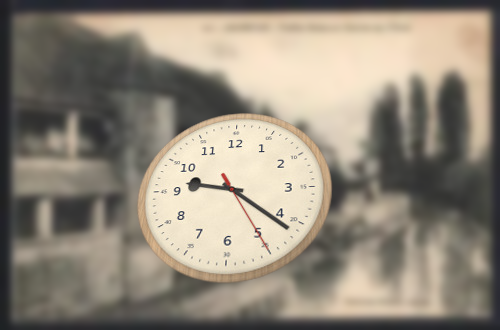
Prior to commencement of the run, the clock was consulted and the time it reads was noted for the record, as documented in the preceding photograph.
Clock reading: 9:21:25
